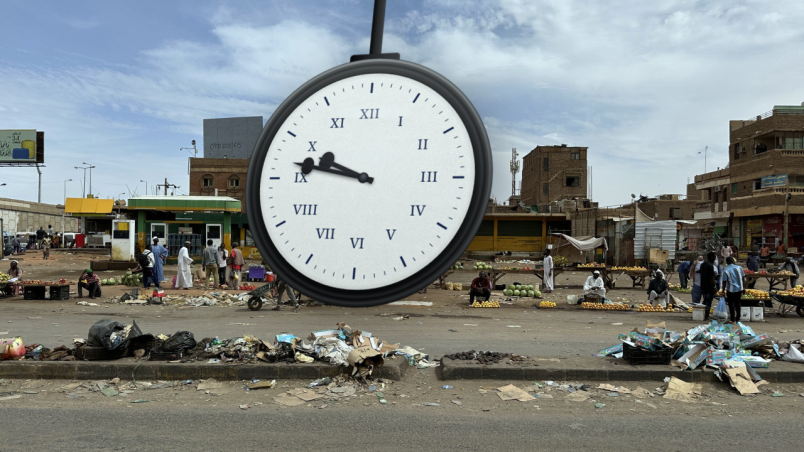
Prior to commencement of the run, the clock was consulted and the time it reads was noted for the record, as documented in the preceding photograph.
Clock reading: 9:47
